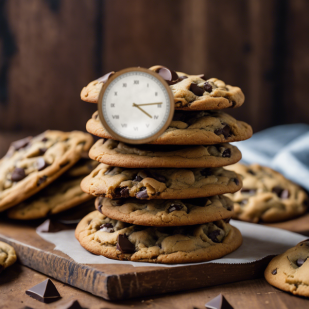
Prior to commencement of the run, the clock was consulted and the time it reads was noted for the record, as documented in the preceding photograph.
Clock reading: 4:14
